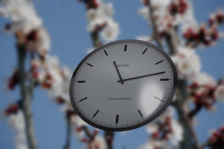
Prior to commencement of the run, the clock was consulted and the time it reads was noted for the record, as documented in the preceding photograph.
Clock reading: 11:13
